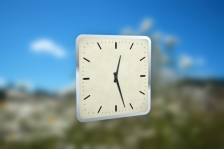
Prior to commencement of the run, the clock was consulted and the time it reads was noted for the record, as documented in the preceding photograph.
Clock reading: 12:27
